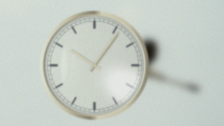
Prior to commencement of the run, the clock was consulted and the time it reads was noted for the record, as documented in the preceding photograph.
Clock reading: 10:06
